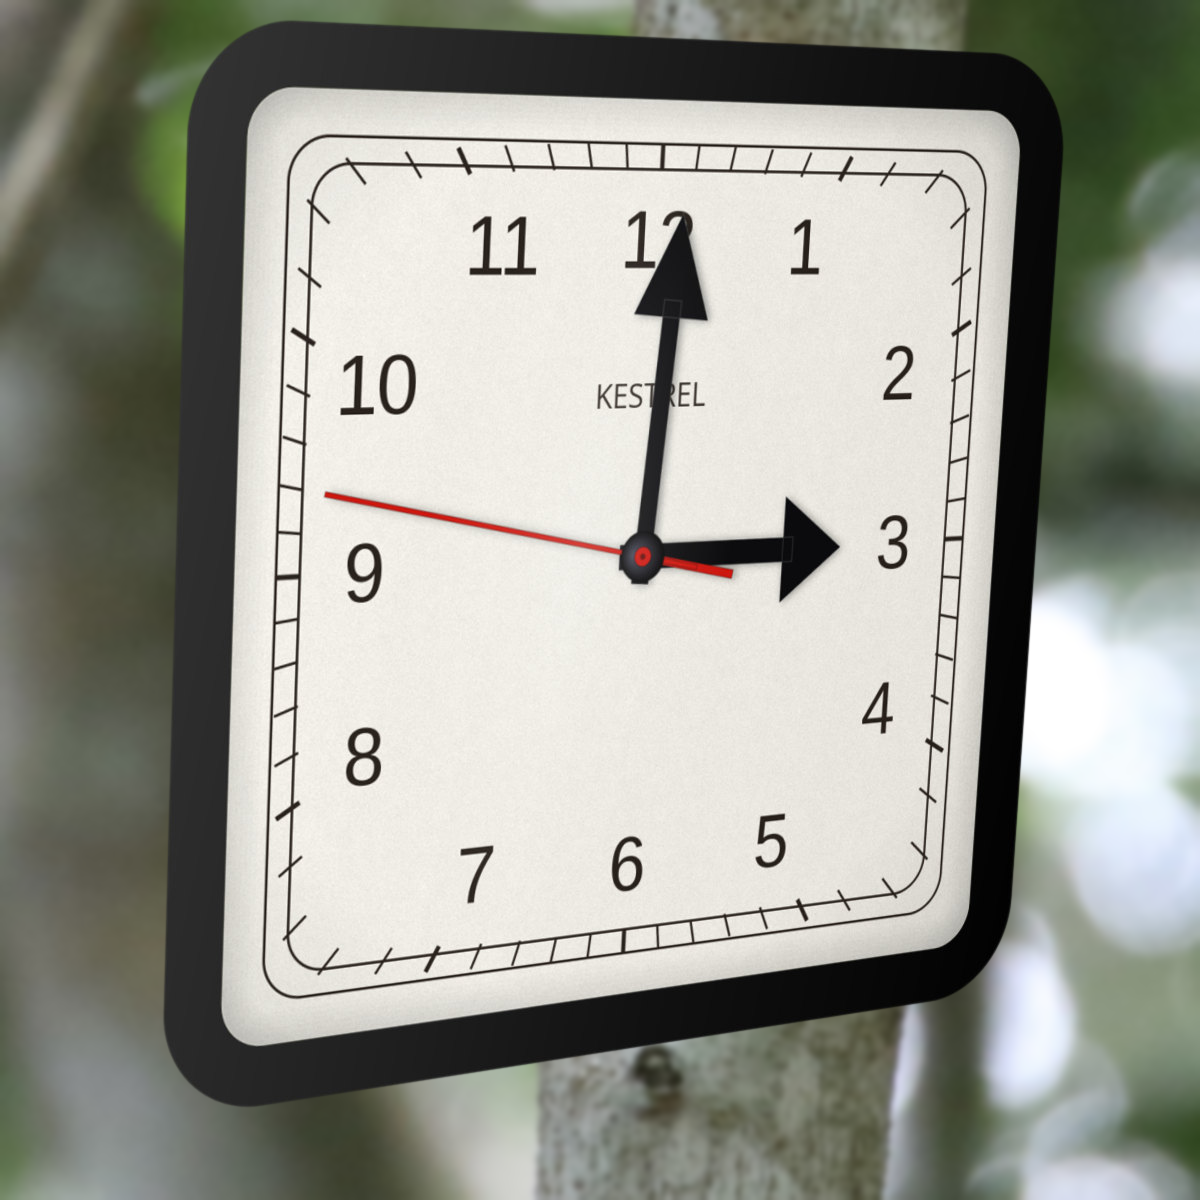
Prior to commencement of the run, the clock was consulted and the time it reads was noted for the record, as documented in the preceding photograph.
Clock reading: 3:00:47
